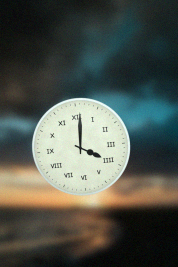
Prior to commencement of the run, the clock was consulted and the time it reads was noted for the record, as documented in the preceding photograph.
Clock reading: 4:01
